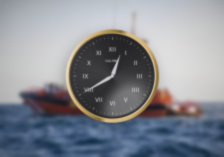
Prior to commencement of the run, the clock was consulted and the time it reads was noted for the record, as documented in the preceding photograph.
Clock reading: 12:40
